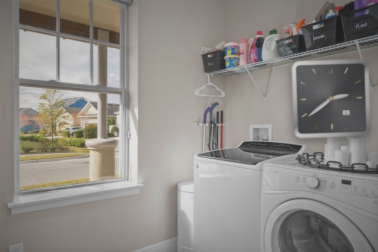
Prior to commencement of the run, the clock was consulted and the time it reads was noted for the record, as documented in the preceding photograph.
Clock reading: 2:39
